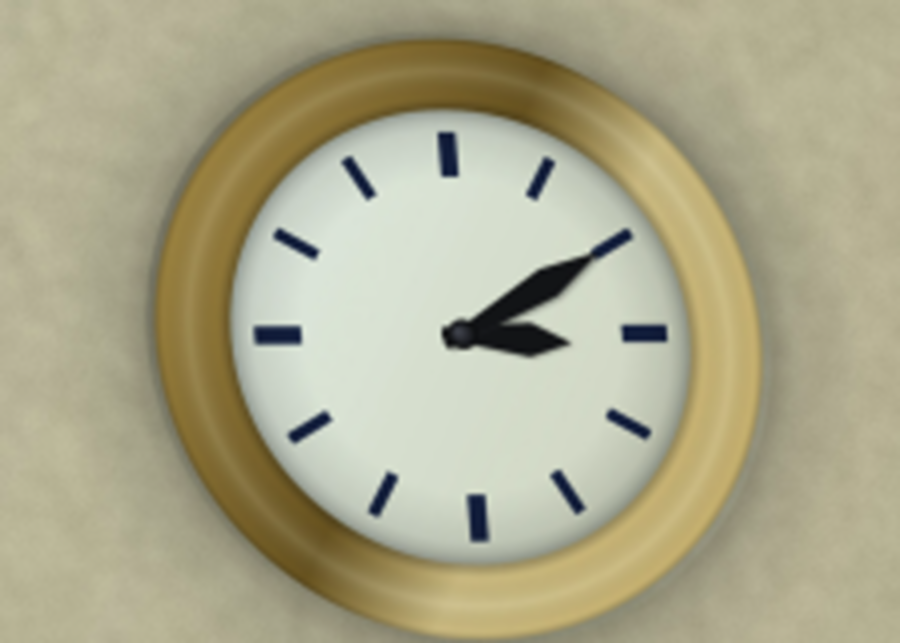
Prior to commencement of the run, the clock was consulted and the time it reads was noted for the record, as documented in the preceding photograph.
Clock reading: 3:10
